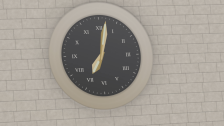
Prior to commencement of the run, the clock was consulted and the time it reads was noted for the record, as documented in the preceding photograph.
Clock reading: 7:02
